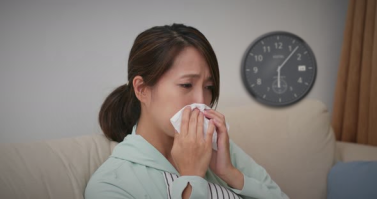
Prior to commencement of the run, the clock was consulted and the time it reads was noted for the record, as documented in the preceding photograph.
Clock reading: 6:07
